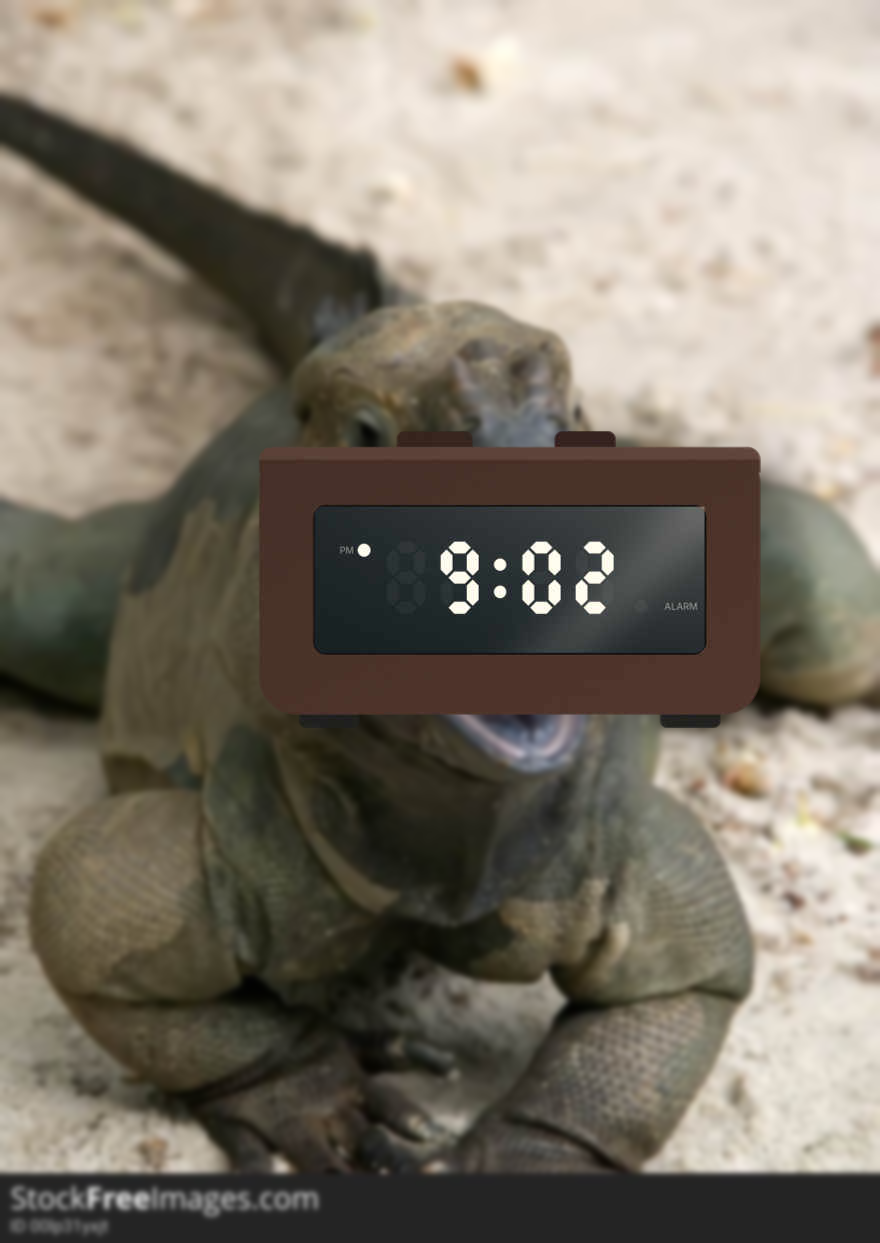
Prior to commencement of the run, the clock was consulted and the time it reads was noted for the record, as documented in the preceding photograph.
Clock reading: 9:02
